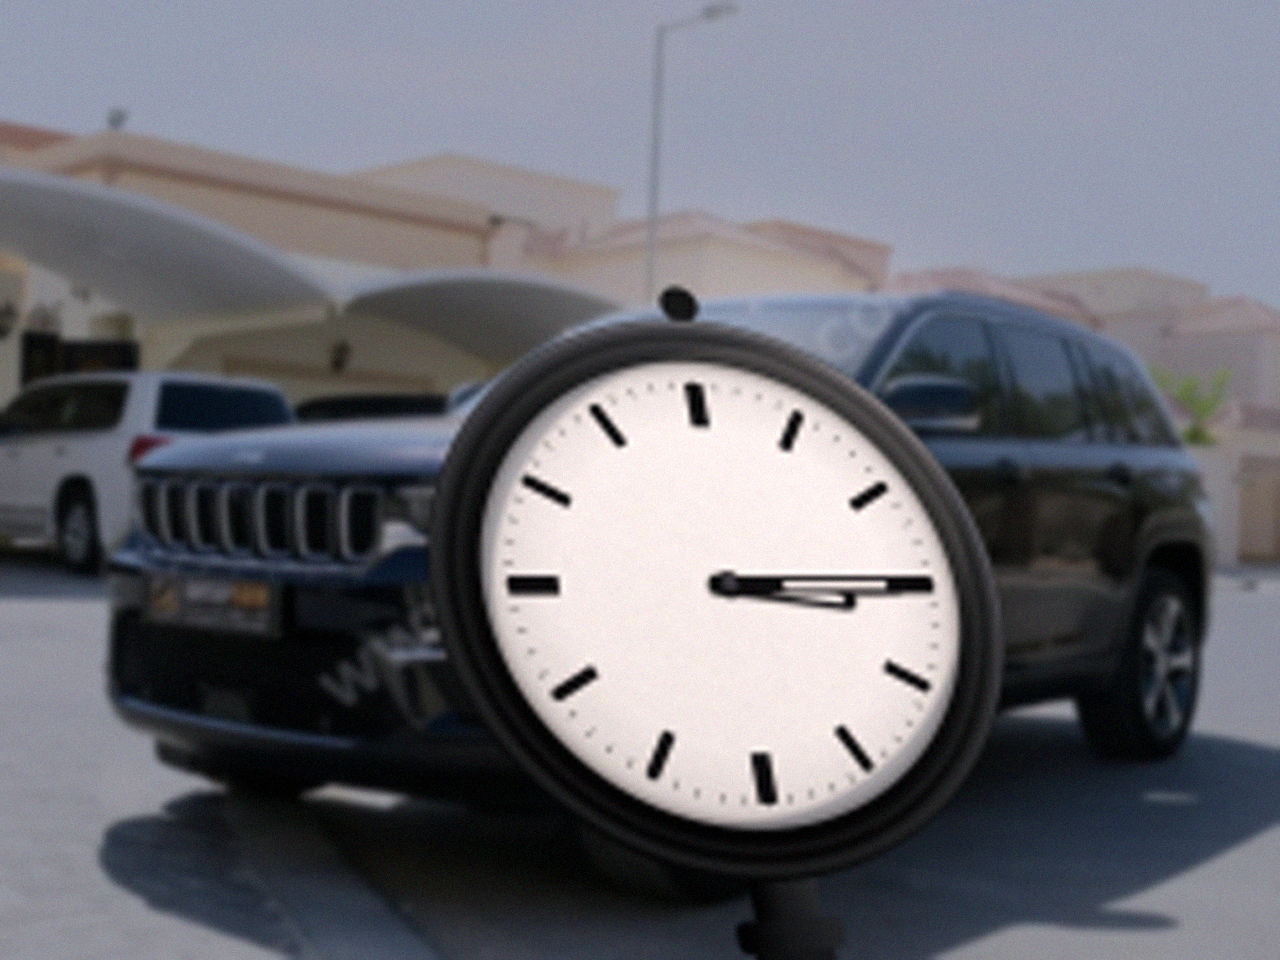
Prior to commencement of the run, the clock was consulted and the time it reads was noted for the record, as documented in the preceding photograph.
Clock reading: 3:15
